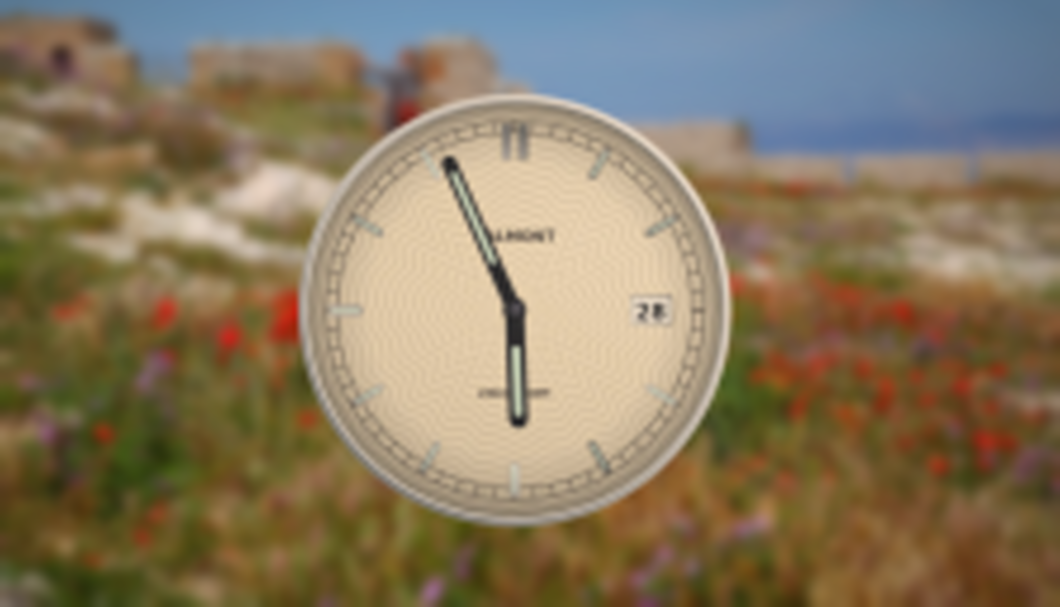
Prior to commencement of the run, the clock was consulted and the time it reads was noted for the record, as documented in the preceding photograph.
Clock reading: 5:56
